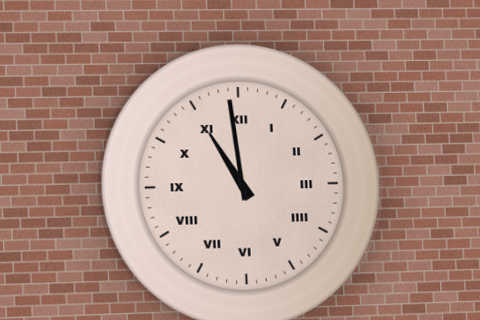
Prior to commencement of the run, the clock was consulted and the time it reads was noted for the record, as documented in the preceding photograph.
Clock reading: 10:59
